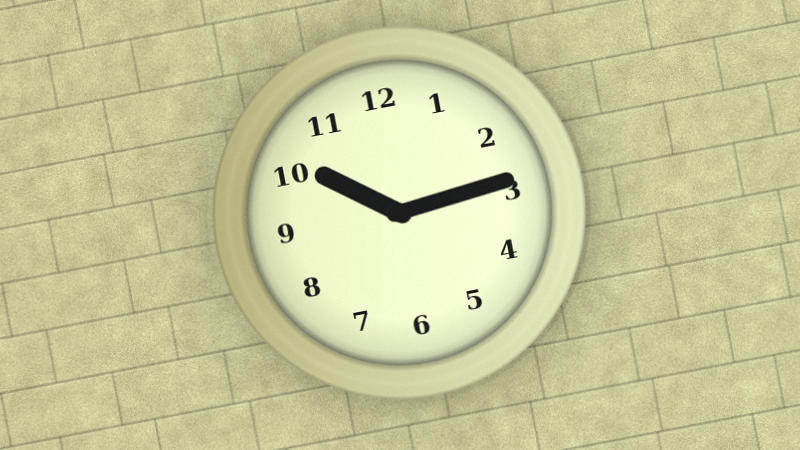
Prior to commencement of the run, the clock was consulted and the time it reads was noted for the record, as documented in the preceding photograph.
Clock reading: 10:14
